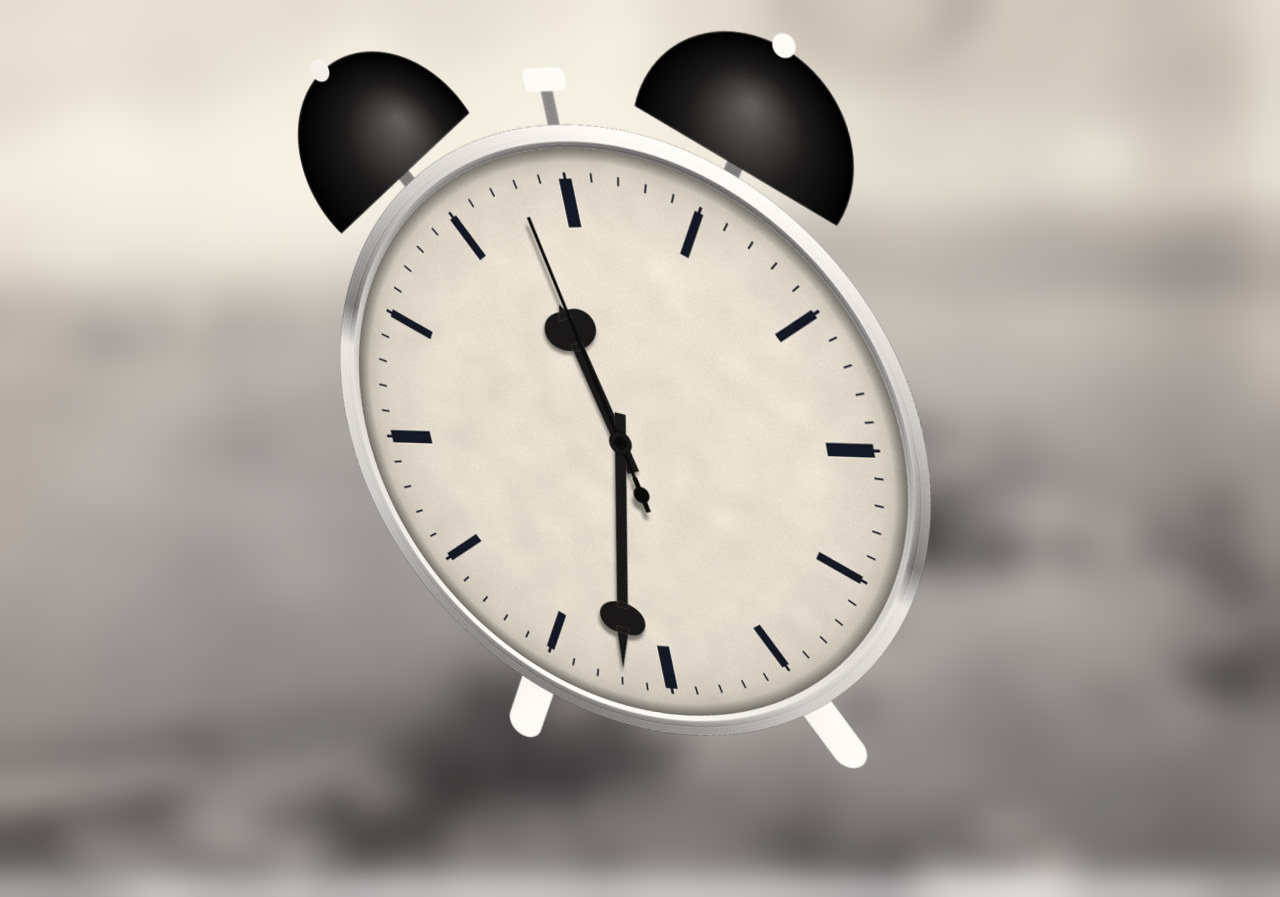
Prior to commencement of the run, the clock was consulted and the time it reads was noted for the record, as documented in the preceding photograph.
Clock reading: 11:31:58
